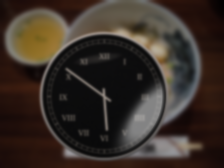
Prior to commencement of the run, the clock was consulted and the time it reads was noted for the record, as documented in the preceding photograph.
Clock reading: 5:51
